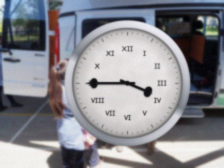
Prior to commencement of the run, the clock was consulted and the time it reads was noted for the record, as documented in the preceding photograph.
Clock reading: 3:45
